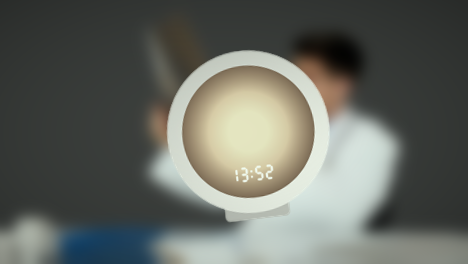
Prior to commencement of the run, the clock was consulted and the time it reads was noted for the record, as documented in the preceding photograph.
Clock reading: 13:52
